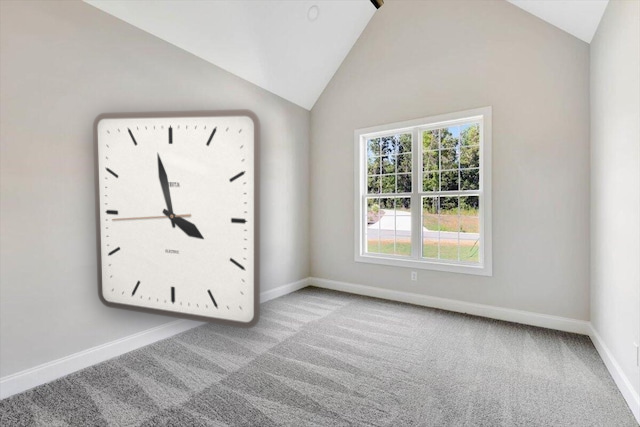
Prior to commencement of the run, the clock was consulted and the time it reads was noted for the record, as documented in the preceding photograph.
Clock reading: 3:57:44
